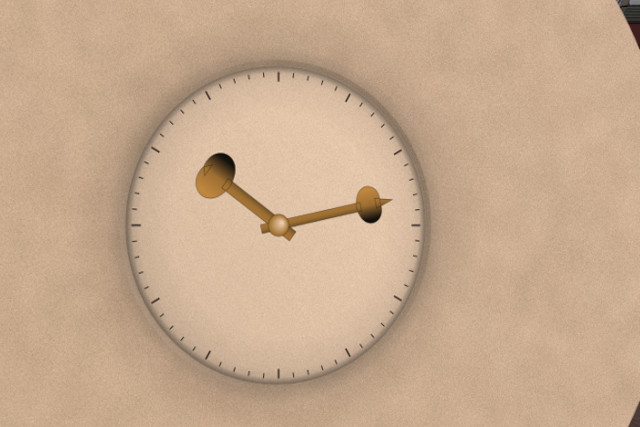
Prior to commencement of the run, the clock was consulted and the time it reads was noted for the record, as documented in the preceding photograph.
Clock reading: 10:13
